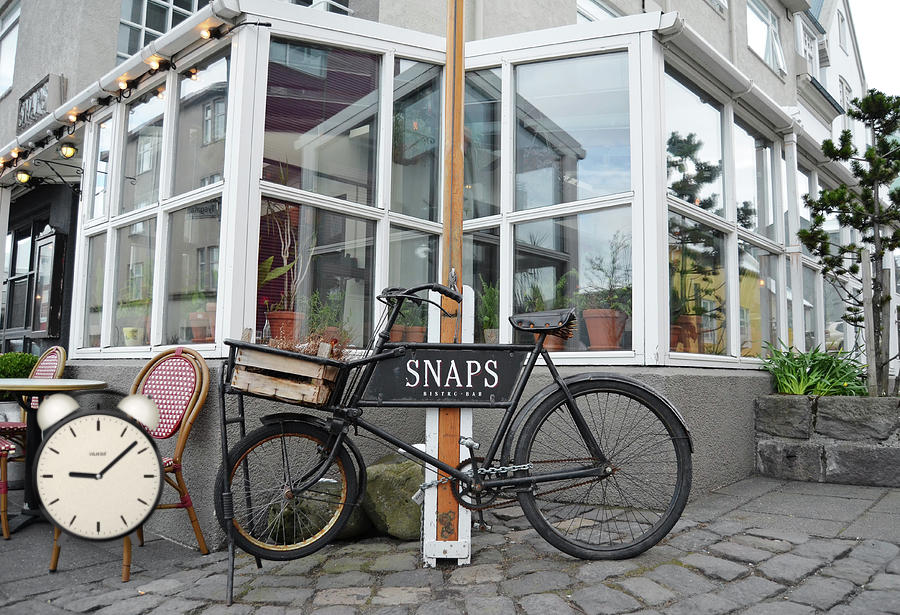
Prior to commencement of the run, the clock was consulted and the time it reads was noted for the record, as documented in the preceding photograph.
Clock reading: 9:08
